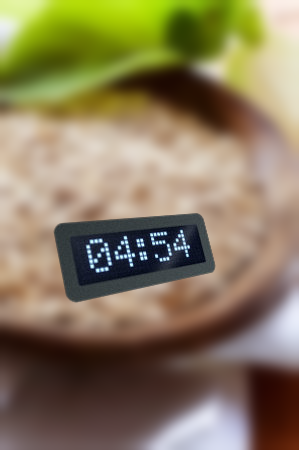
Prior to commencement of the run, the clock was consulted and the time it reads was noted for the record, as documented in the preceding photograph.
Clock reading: 4:54
